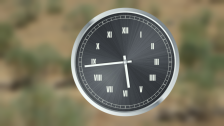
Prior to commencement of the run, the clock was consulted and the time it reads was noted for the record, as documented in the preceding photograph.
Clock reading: 5:44
